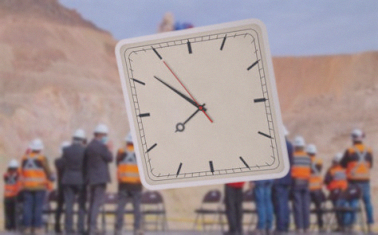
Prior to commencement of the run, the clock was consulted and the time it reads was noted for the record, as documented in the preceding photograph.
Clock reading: 7:51:55
